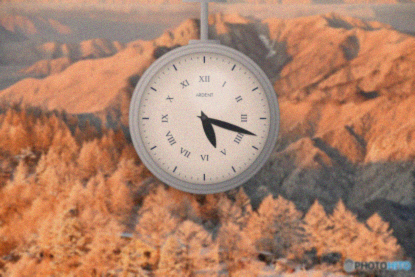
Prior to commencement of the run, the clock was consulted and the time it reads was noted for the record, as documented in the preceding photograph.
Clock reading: 5:18
